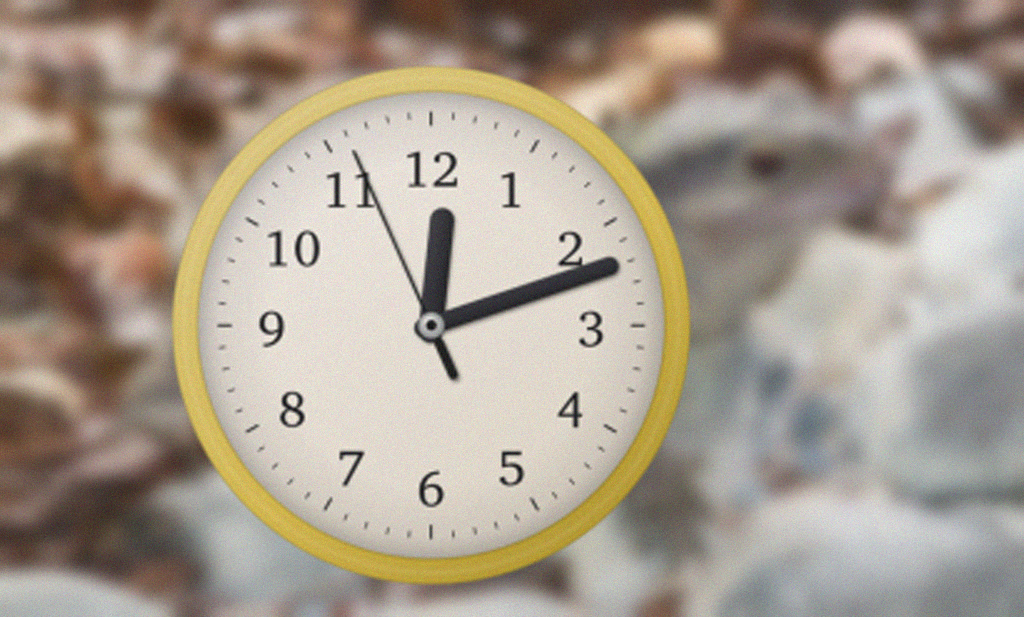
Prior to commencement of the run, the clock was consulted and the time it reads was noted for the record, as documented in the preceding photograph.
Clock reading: 12:11:56
